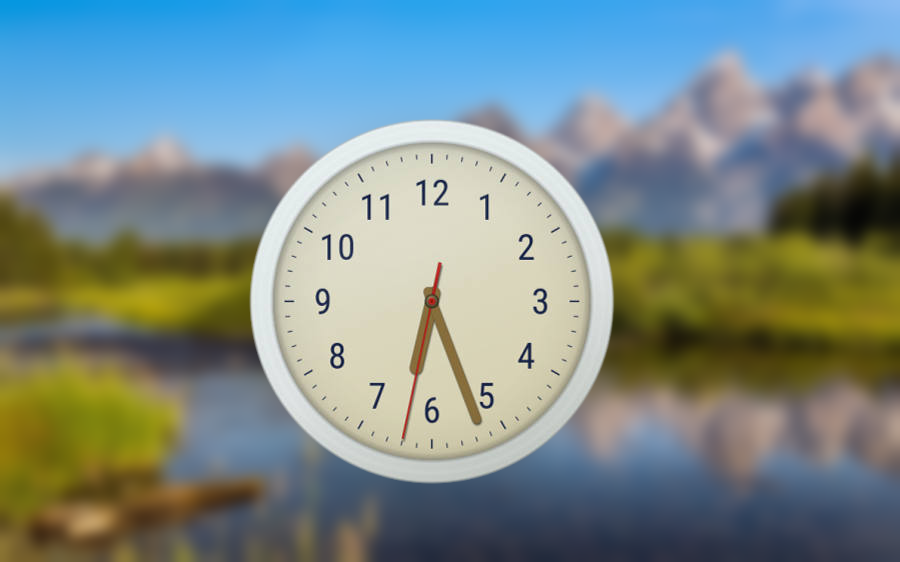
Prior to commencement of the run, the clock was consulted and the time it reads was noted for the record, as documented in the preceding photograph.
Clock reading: 6:26:32
